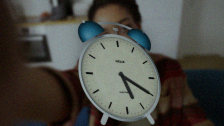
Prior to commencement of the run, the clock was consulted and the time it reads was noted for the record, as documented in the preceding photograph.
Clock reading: 5:20
